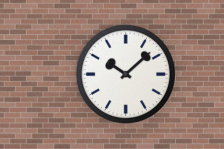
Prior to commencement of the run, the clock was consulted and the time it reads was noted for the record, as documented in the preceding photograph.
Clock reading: 10:08
